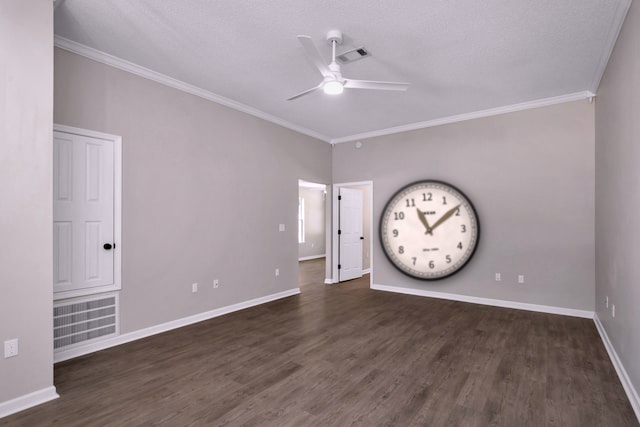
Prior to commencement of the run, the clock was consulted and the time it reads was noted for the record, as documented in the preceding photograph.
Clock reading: 11:09
